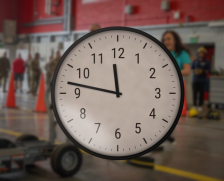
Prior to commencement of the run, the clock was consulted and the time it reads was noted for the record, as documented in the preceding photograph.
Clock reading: 11:47
